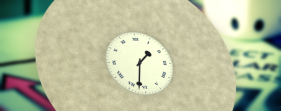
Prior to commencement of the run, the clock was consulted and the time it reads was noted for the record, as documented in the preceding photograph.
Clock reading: 1:32
